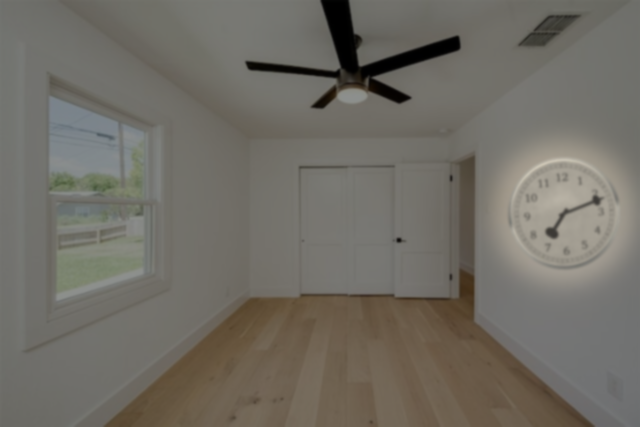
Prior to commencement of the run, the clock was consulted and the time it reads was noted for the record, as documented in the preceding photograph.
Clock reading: 7:12
